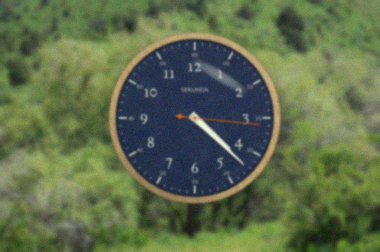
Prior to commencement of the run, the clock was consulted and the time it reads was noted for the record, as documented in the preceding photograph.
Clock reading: 4:22:16
